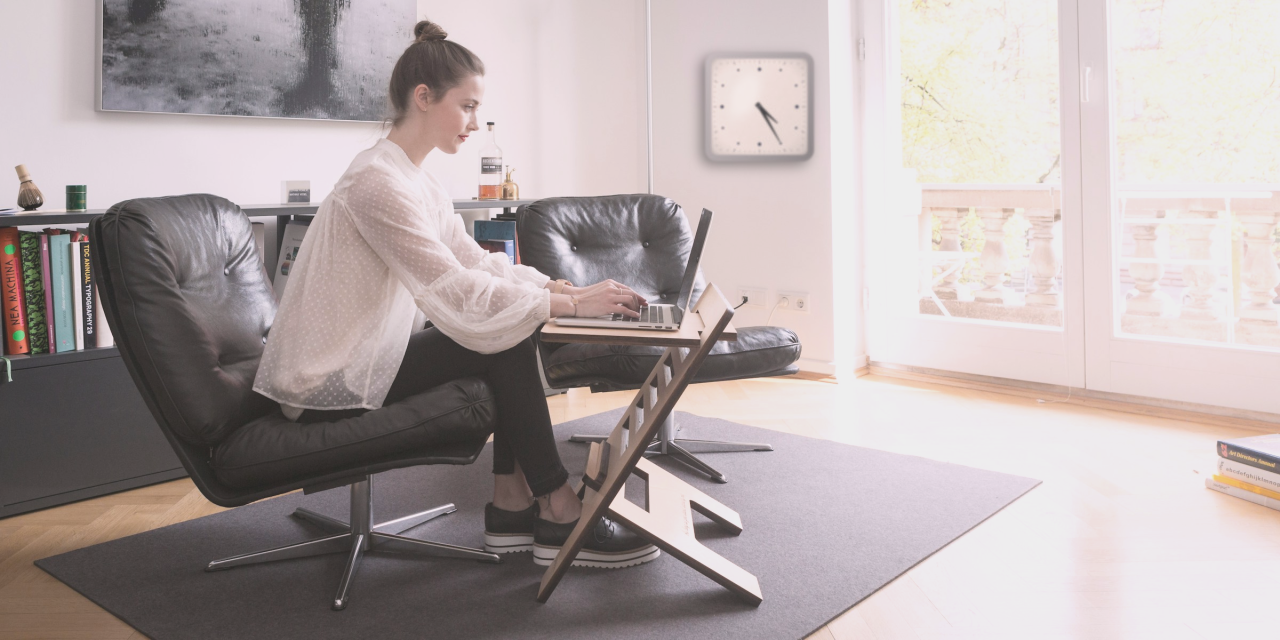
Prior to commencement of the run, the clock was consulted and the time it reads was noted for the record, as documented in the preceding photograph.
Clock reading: 4:25
